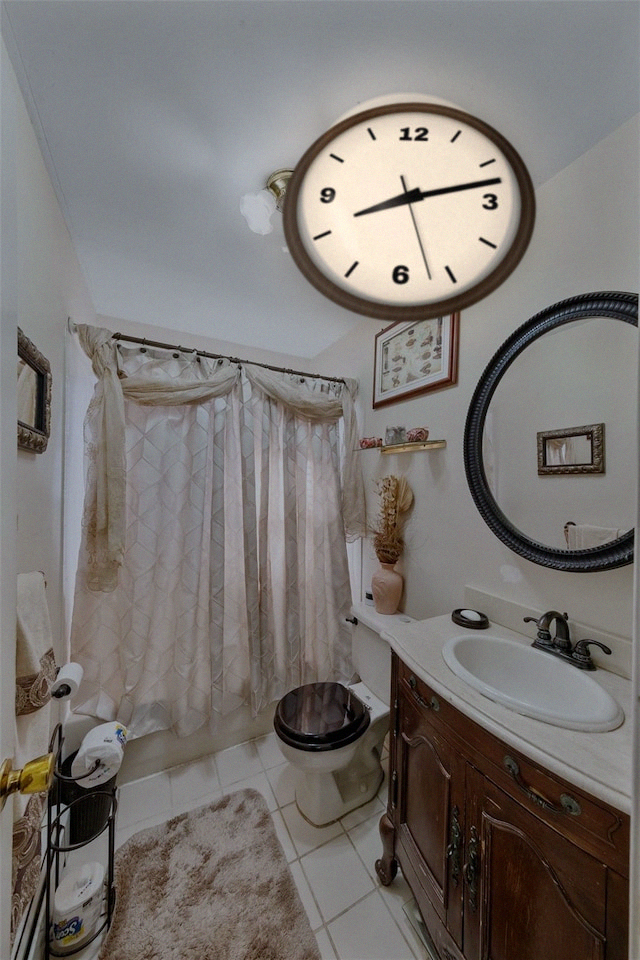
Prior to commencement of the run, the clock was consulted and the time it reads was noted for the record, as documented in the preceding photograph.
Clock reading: 8:12:27
